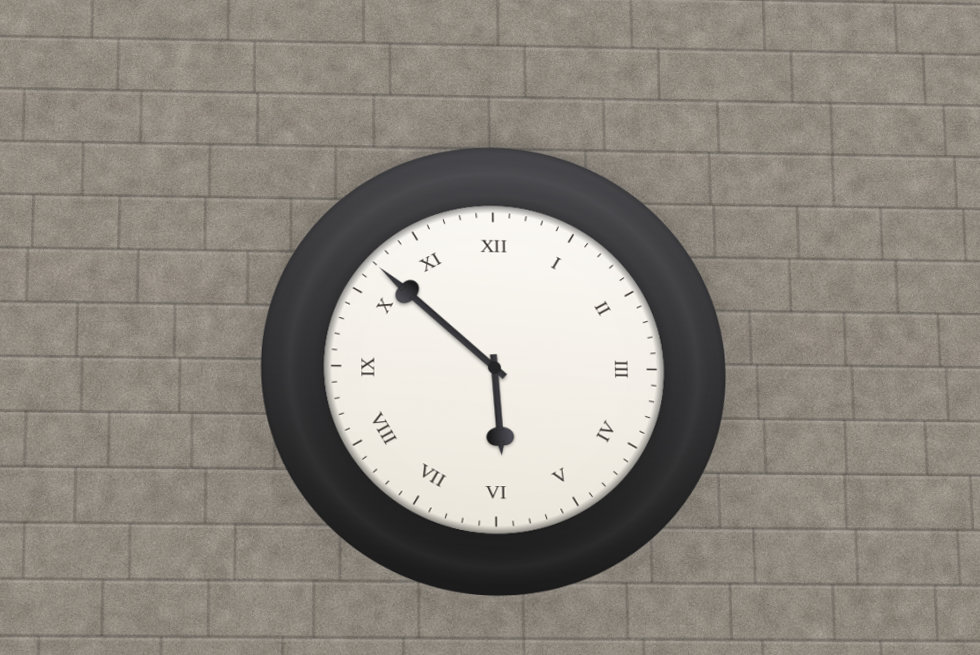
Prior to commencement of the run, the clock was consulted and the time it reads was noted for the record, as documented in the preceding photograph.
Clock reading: 5:52
